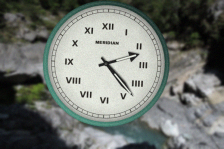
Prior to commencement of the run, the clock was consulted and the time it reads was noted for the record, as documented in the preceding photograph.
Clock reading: 2:23
